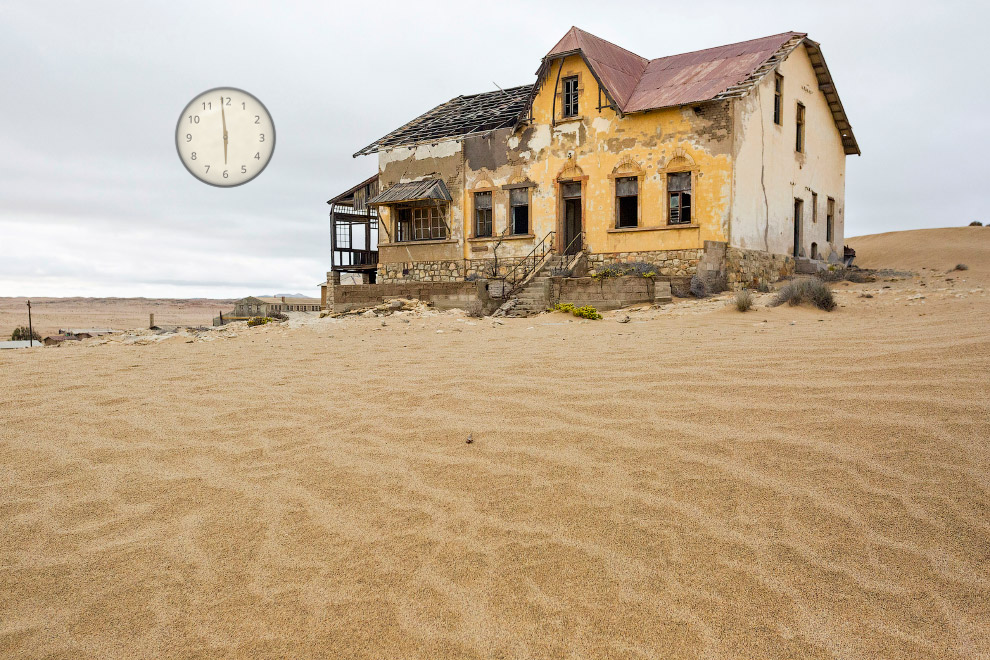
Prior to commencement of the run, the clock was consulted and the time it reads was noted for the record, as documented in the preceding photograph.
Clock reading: 5:59
